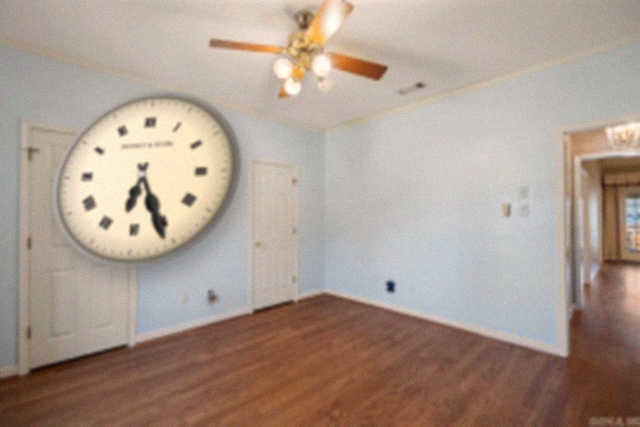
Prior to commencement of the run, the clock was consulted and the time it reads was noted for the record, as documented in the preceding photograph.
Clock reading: 6:26
